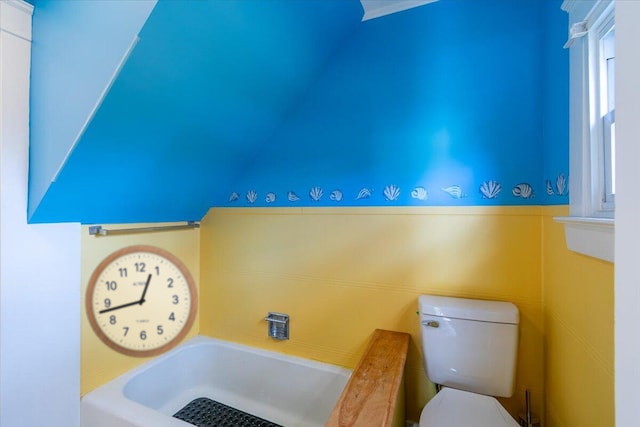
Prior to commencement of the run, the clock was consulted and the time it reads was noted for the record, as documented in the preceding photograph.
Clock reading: 12:43
